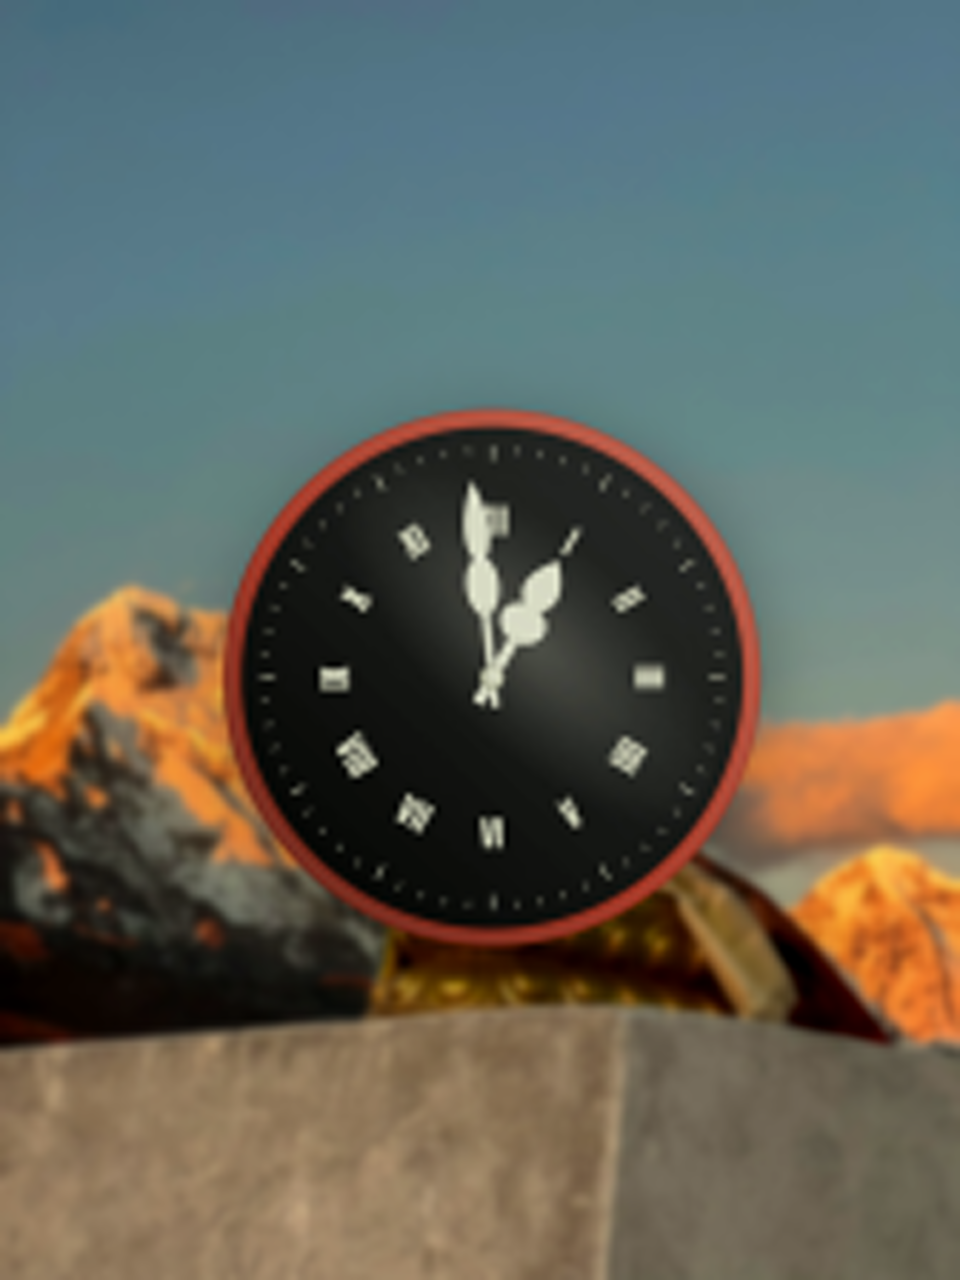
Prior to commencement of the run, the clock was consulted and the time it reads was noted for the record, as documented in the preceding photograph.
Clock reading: 12:59
